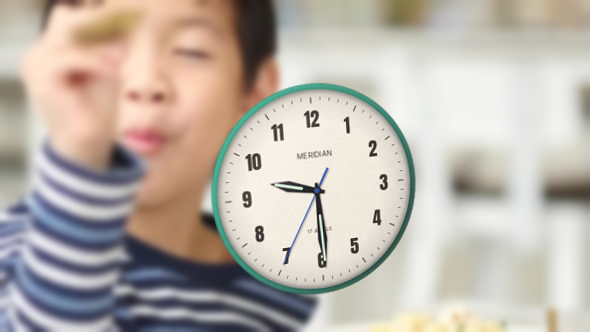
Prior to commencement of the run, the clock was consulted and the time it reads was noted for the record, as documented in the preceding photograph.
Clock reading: 9:29:35
